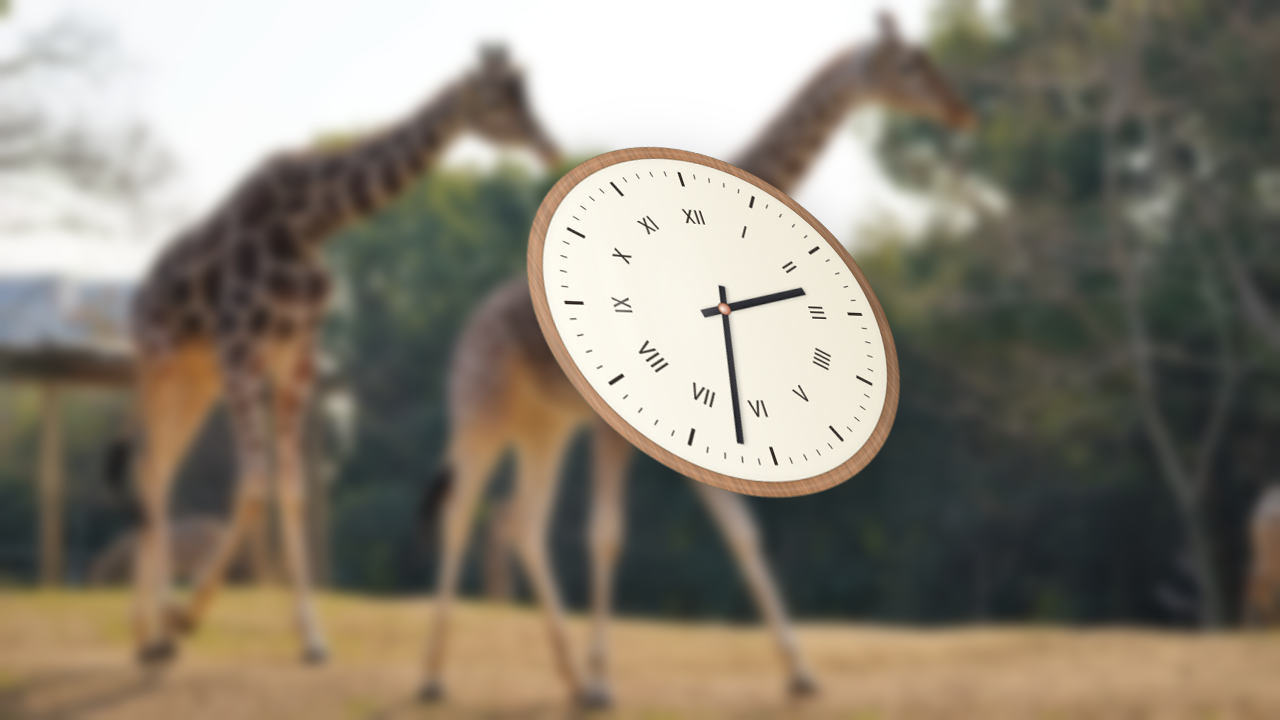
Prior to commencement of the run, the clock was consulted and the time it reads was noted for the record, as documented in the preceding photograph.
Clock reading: 2:32
